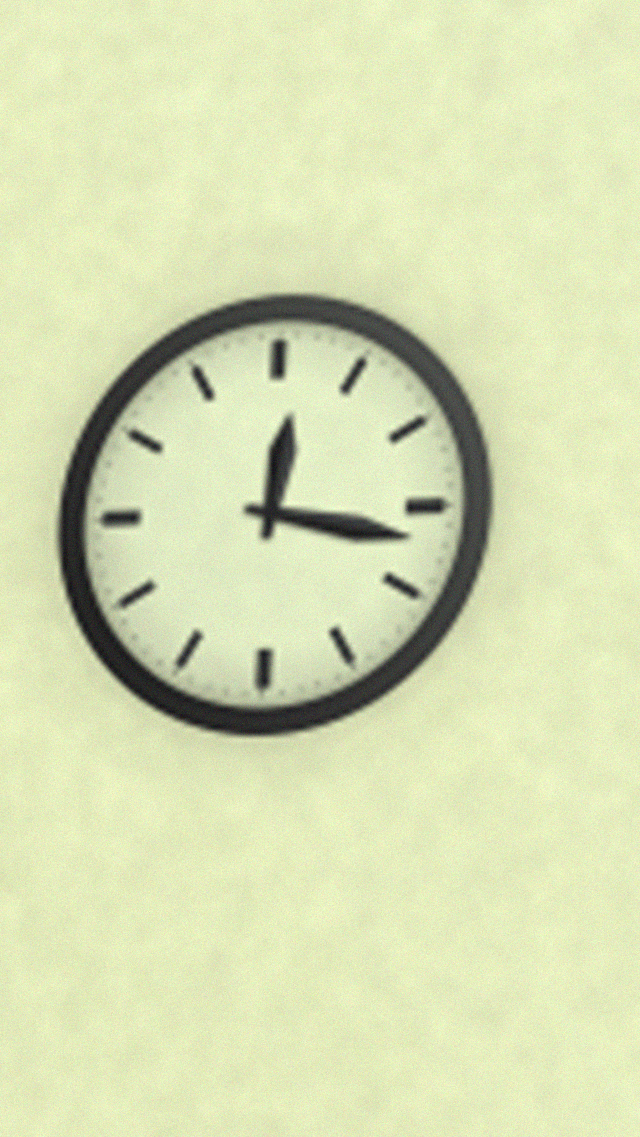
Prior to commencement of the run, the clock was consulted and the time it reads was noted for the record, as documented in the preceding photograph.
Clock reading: 12:17
